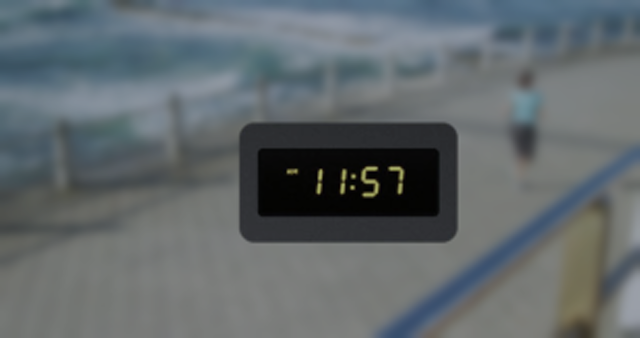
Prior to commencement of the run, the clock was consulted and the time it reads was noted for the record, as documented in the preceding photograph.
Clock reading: 11:57
